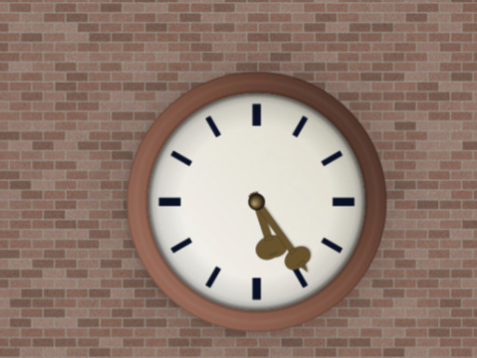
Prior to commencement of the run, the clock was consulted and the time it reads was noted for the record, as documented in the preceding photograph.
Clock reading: 5:24
